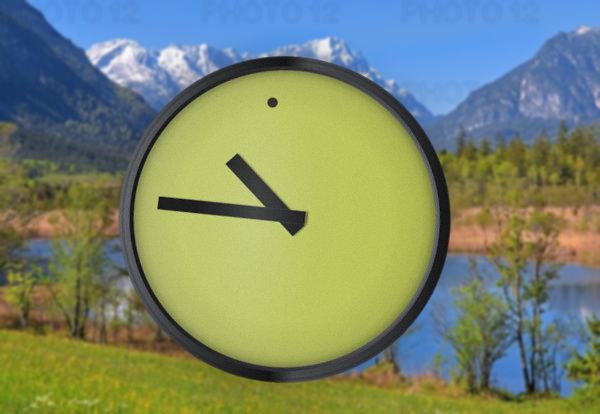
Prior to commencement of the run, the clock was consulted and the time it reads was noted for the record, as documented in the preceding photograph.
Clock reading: 10:47
